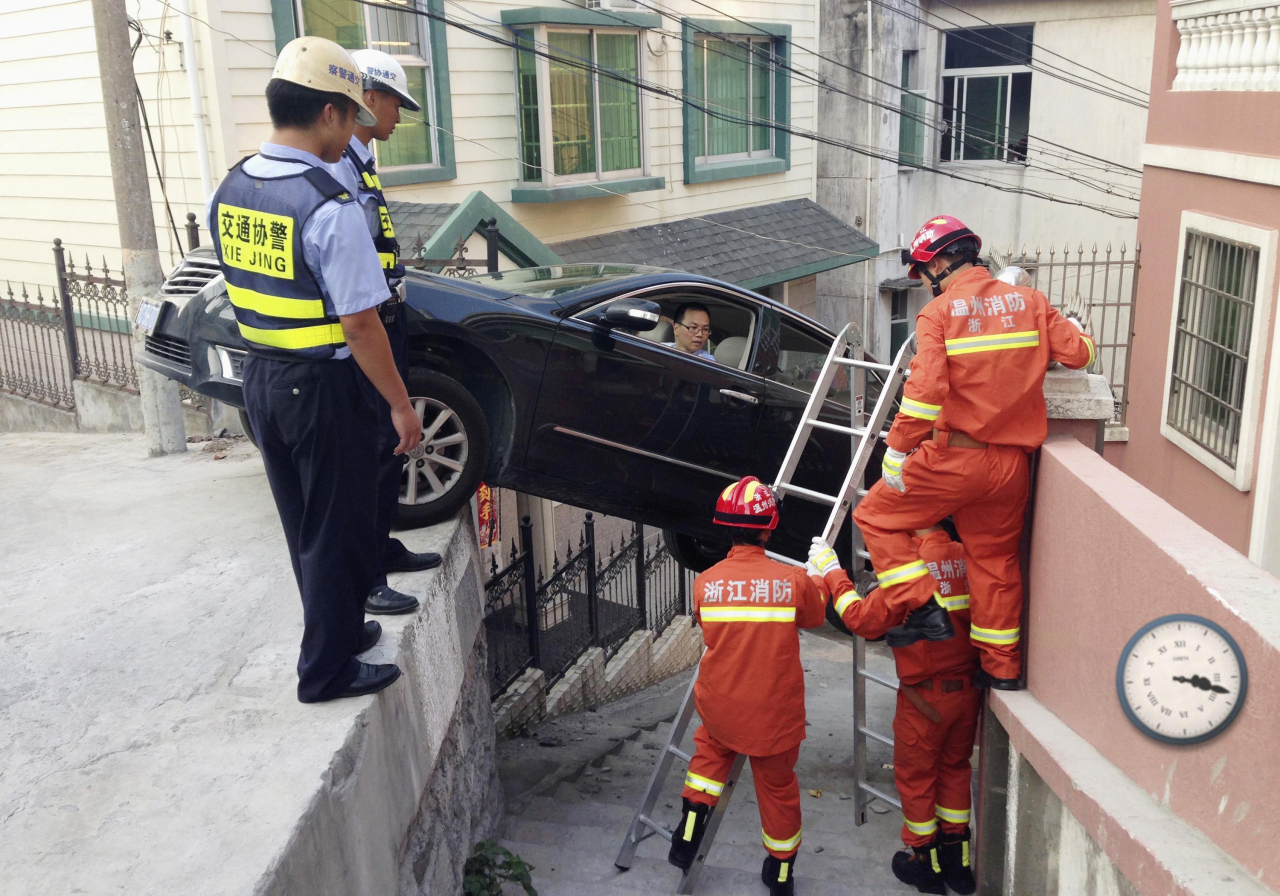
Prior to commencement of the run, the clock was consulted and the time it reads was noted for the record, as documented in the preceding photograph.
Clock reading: 3:18
